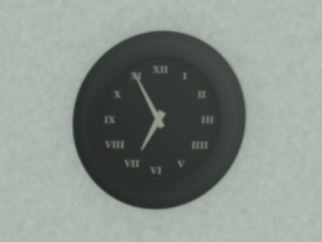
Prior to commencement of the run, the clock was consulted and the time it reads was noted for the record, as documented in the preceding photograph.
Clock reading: 6:55
